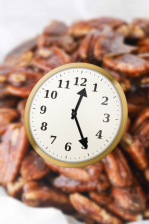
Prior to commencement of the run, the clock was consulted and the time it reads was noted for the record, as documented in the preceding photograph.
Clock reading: 12:25
